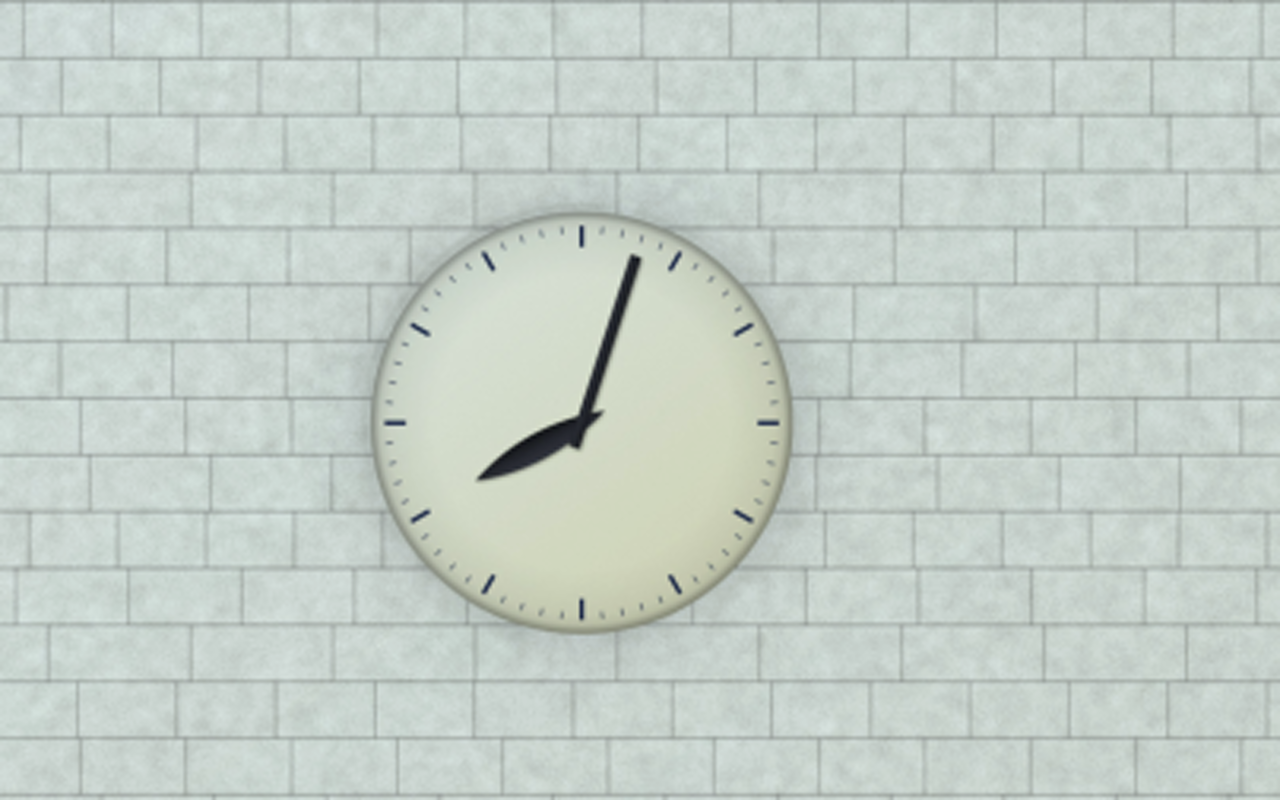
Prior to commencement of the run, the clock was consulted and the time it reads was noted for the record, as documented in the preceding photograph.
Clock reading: 8:03
